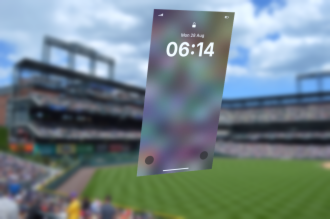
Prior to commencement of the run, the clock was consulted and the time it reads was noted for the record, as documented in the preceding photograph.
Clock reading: 6:14
